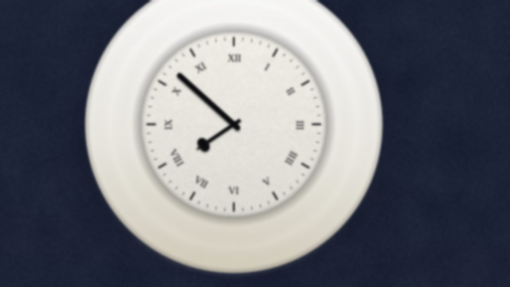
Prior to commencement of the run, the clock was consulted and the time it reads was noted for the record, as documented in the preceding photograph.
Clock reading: 7:52
